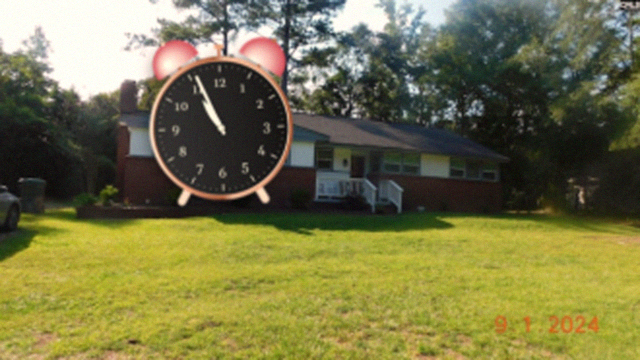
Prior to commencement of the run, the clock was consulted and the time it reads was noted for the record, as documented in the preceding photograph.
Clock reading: 10:56
